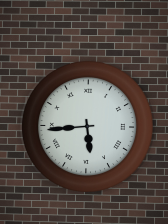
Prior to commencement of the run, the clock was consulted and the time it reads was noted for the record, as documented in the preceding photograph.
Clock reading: 5:44
